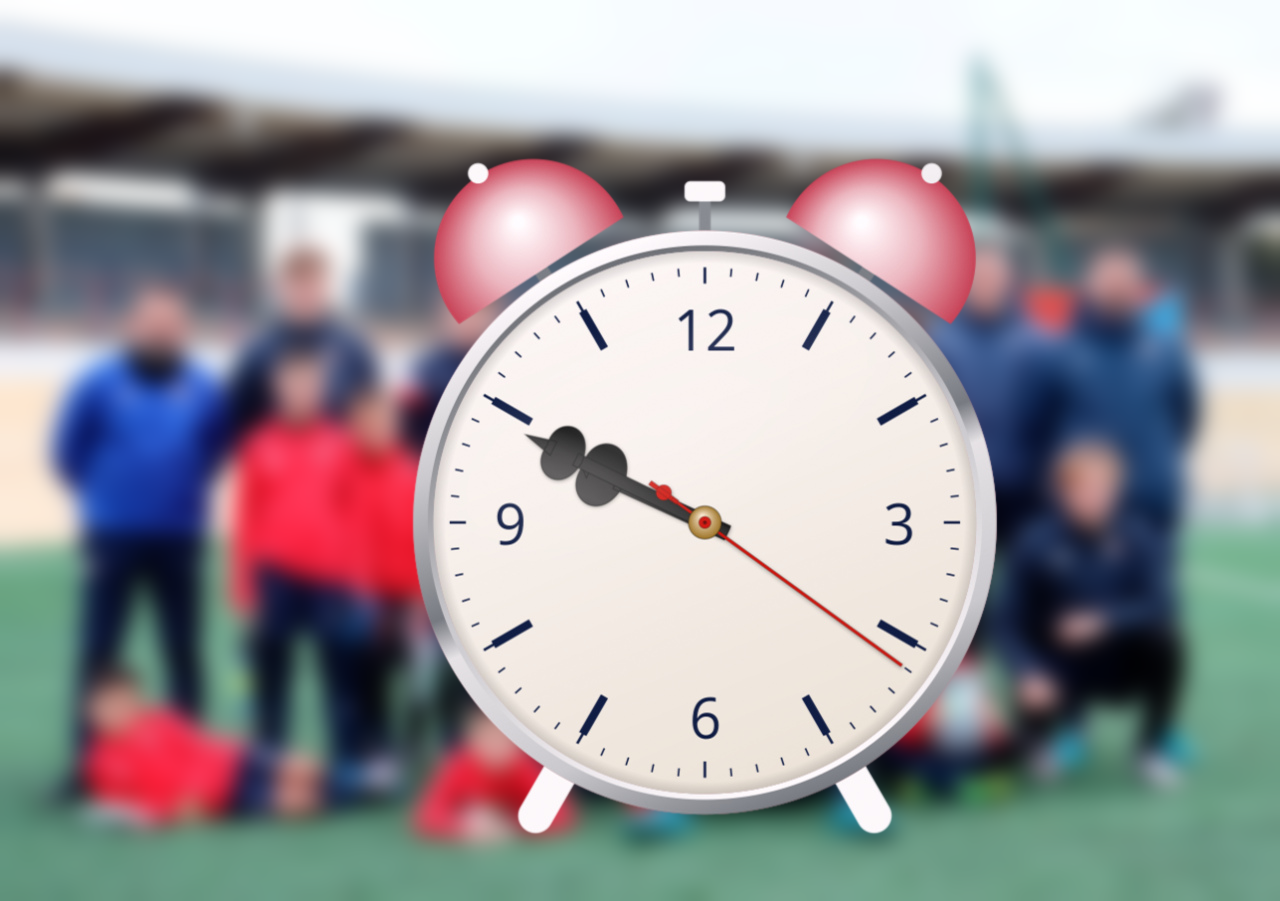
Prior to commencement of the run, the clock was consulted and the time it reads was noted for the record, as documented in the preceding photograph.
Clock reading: 9:49:21
